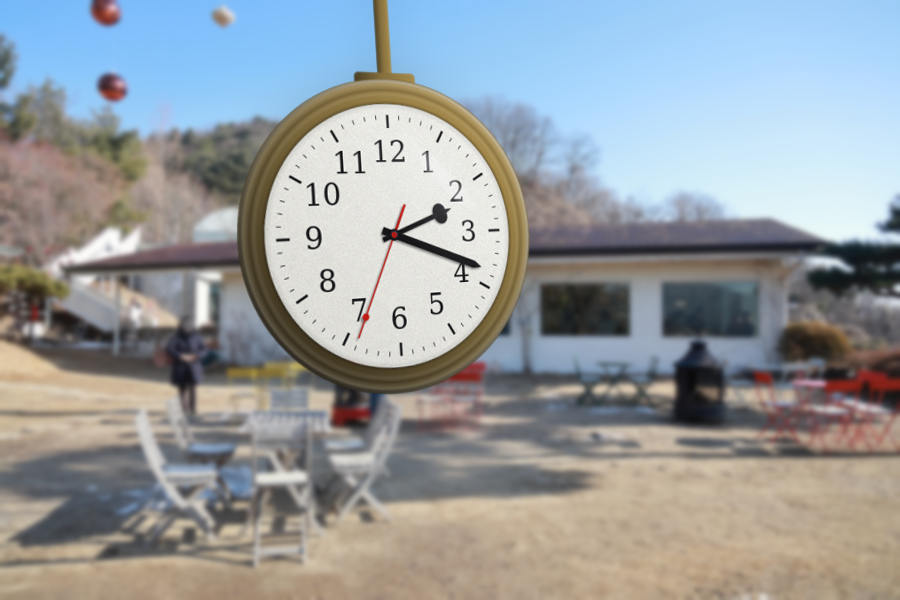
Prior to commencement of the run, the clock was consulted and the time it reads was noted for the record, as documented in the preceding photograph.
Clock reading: 2:18:34
